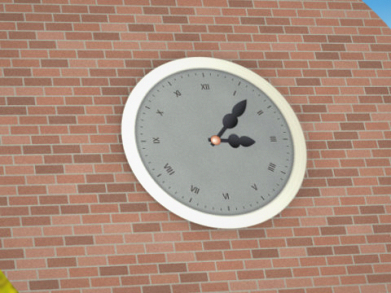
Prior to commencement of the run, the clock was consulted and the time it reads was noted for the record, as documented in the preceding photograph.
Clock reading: 3:07
